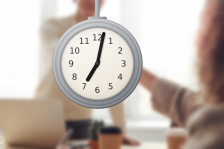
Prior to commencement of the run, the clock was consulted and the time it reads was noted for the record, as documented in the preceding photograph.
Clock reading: 7:02
